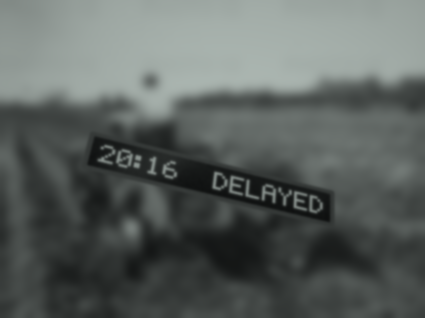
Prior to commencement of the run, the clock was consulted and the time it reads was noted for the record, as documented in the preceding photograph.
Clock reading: 20:16
